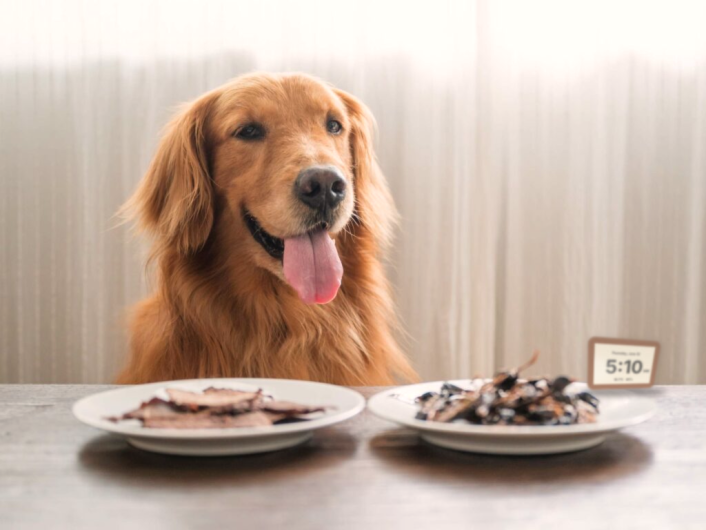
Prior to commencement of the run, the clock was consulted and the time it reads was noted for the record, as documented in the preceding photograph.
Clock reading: 5:10
